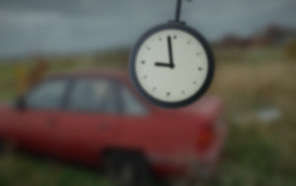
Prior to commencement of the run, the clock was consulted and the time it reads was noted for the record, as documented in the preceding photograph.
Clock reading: 8:58
